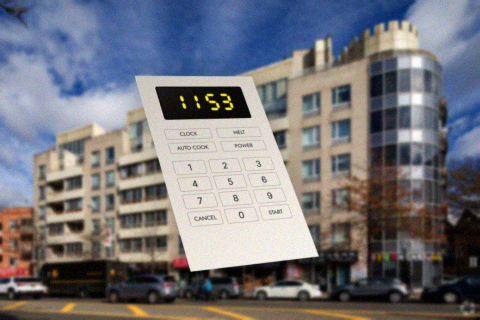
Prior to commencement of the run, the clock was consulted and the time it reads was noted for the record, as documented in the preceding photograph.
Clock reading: 11:53
